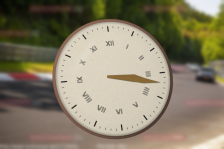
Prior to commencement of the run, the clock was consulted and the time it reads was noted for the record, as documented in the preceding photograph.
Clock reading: 3:17
